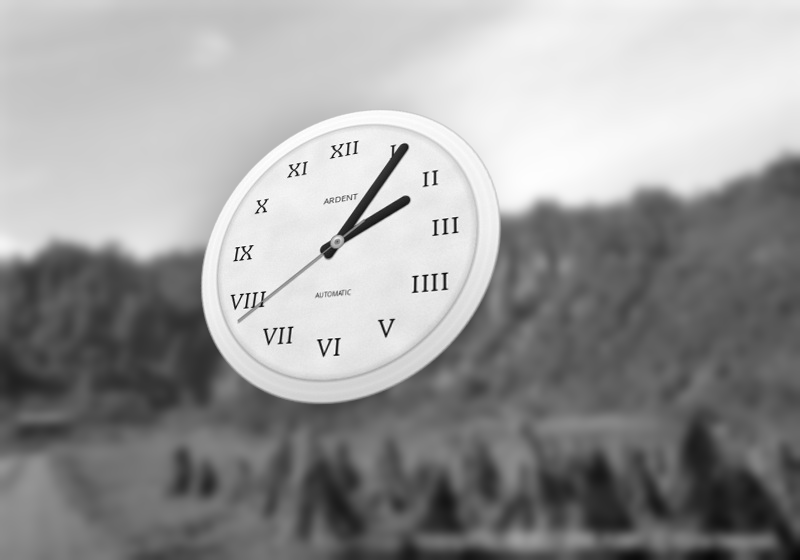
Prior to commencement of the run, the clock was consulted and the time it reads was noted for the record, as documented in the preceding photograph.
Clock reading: 2:05:39
